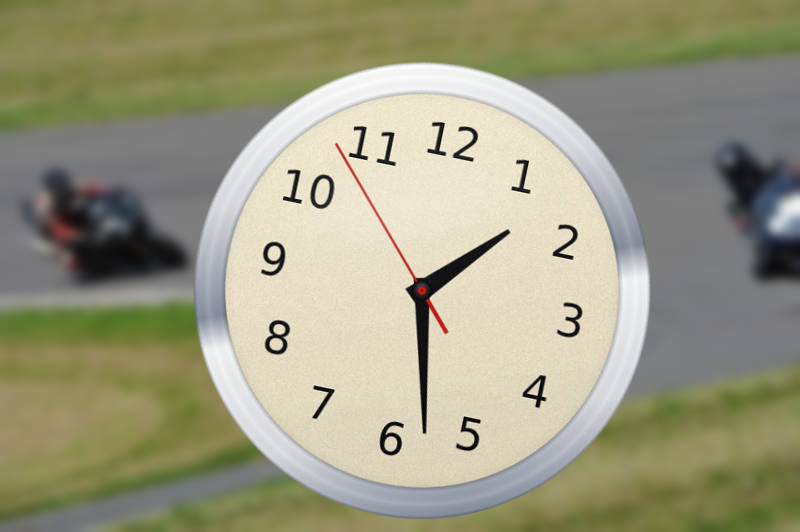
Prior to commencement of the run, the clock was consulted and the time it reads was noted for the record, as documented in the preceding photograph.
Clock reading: 1:27:53
